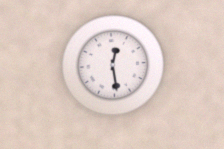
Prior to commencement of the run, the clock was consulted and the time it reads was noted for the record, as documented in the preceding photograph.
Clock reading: 12:29
